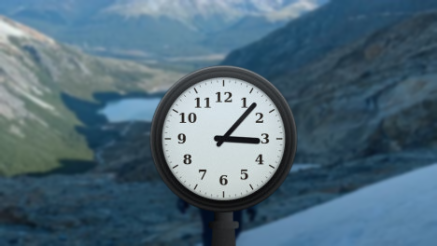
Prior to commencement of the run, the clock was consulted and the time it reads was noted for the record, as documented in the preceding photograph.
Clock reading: 3:07
